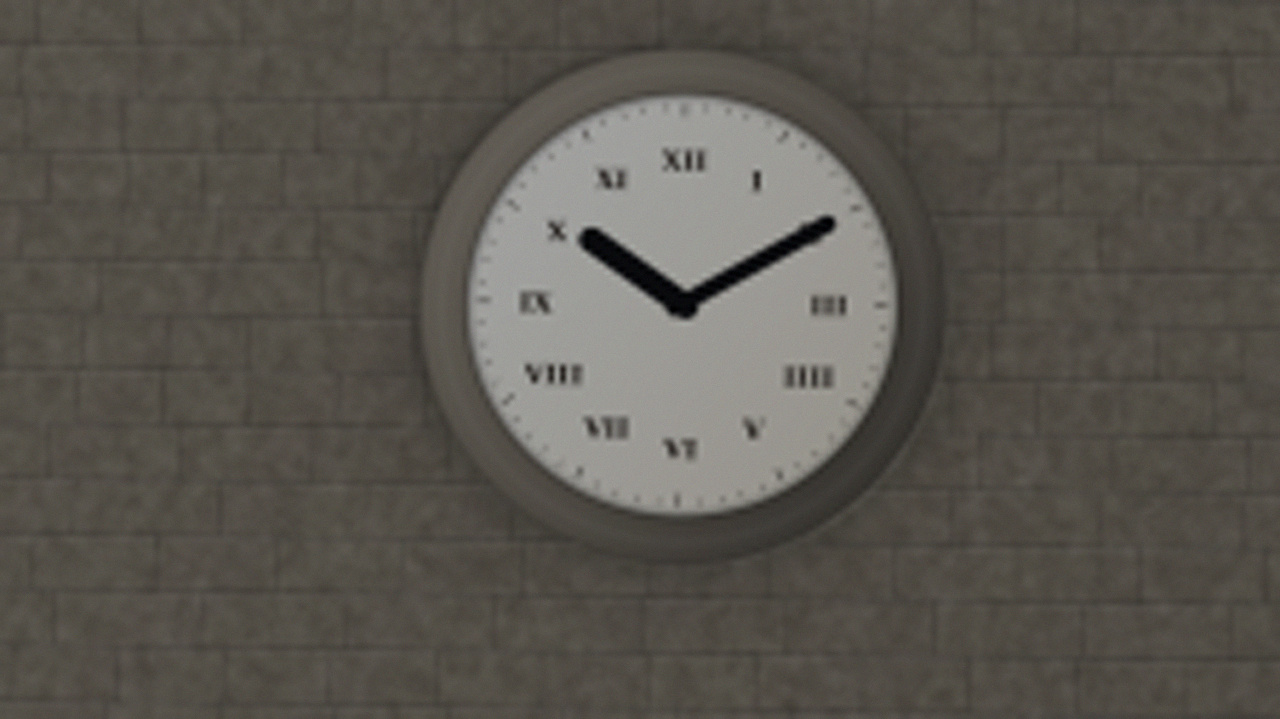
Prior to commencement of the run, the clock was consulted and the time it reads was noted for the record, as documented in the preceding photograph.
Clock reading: 10:10
